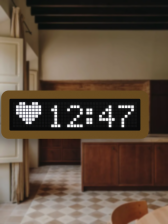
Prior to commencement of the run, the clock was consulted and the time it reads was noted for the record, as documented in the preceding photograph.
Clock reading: 12:47
